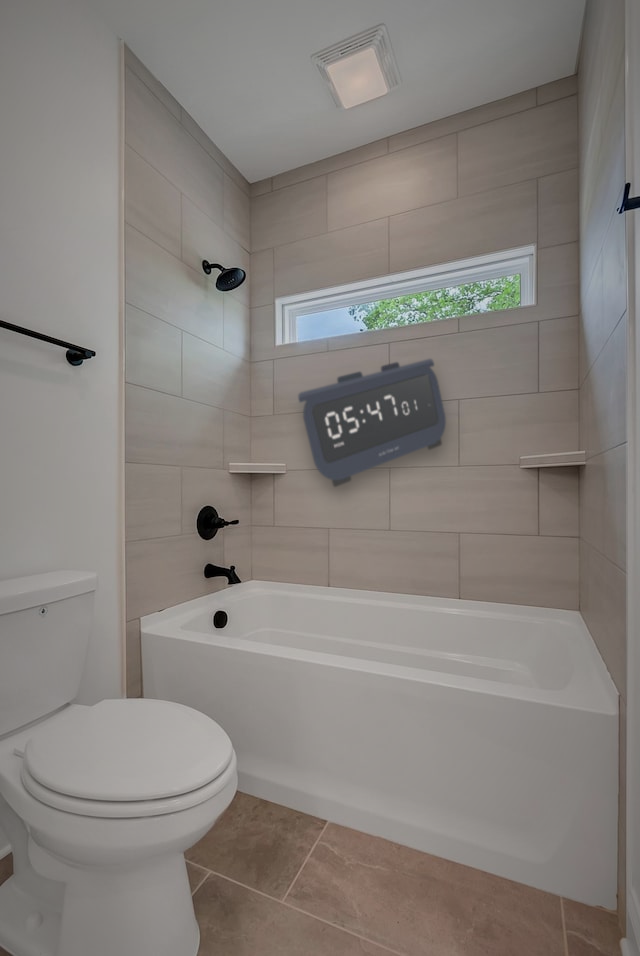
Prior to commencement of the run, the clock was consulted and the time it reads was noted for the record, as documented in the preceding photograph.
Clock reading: 5:47:01
